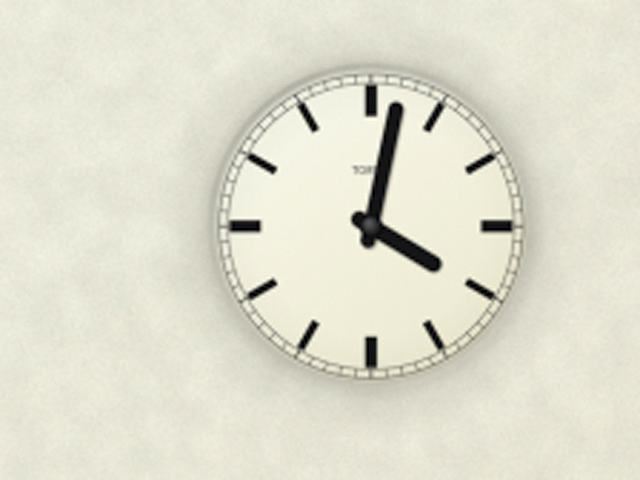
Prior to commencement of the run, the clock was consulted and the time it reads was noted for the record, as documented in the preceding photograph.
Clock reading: 4:02
